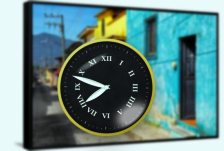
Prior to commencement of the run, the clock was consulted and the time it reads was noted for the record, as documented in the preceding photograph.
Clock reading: 7:48
